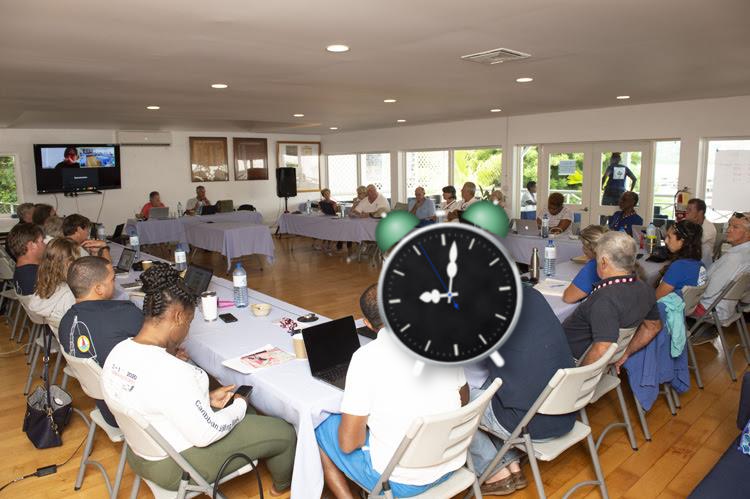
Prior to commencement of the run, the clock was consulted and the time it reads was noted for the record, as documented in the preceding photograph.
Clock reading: 9:01:56
